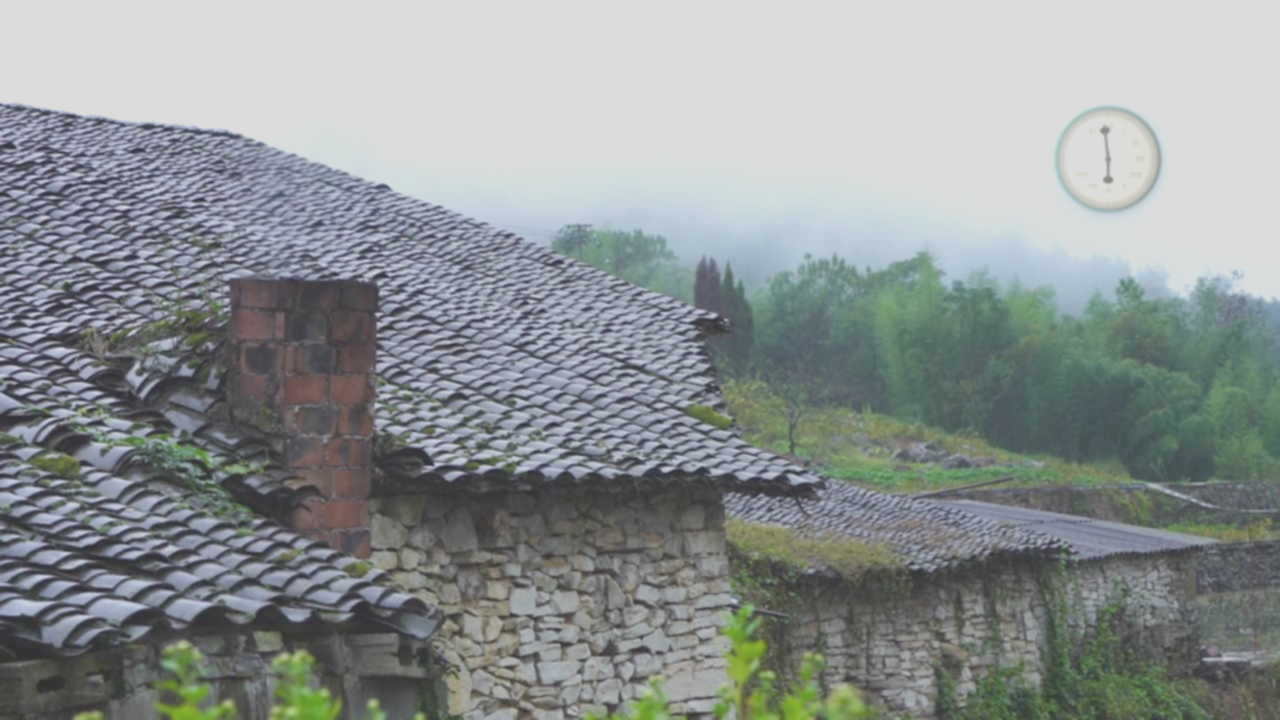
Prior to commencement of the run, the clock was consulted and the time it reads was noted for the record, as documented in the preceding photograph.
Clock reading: 5:59
